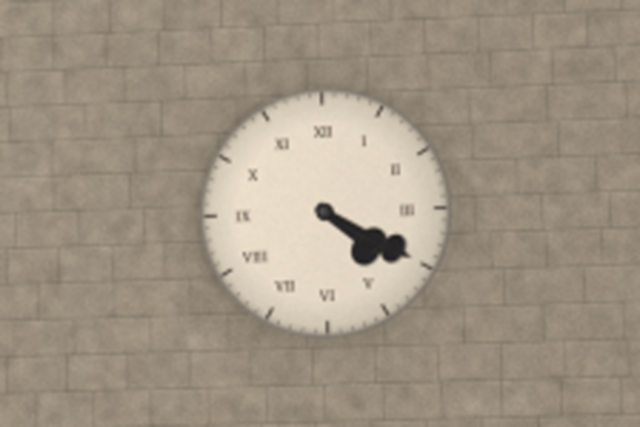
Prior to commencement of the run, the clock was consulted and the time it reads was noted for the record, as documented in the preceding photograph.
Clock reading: 4:20
